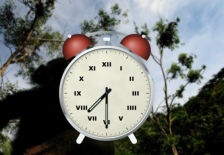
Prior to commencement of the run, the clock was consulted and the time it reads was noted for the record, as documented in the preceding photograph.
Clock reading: 7:30
